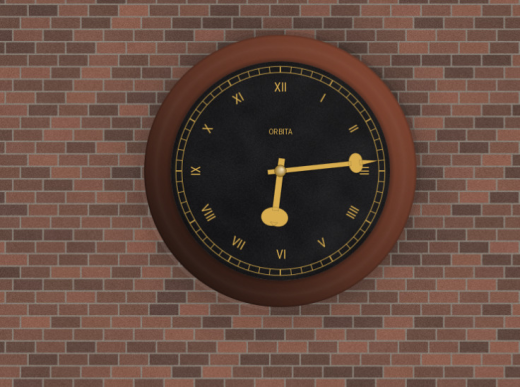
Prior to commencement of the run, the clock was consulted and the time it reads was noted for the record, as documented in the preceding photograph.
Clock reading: 6:14
